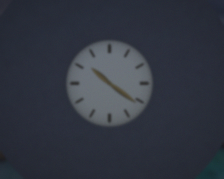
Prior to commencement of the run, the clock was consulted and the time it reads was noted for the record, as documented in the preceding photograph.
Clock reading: 10:21
